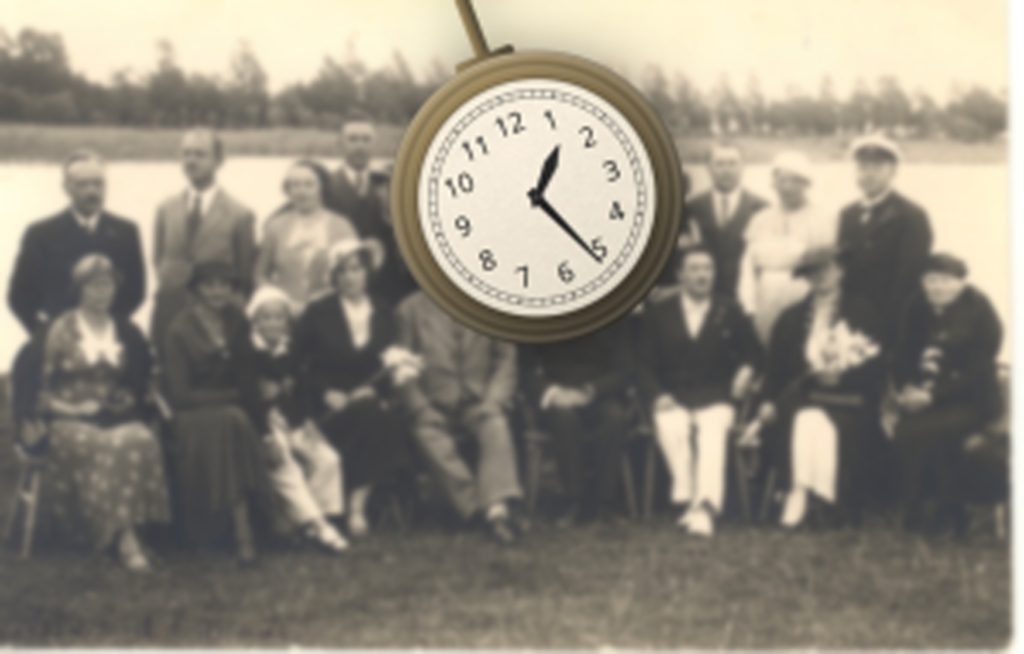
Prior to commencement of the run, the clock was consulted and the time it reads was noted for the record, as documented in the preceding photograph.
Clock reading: 1:26
